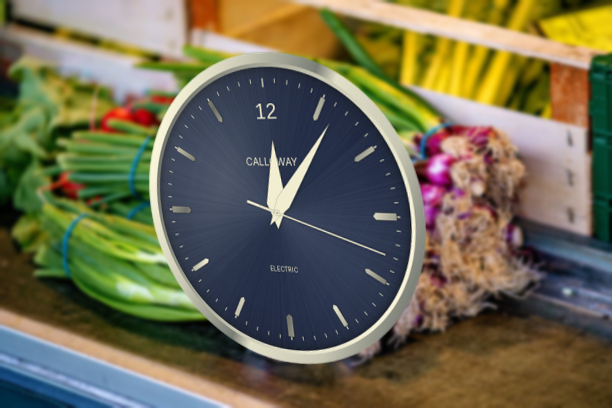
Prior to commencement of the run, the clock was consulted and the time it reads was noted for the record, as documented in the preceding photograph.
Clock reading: 12:06:18
